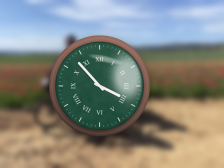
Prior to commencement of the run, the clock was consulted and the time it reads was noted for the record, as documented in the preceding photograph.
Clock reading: 3:53
